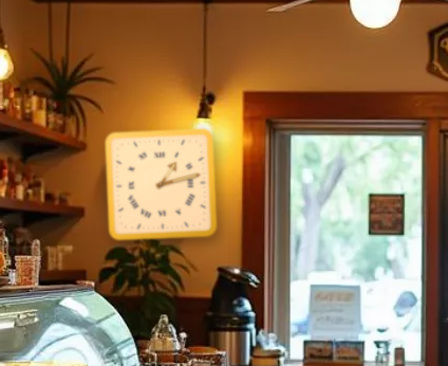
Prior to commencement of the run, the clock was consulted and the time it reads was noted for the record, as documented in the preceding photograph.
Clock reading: 1:13
